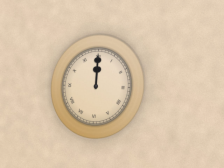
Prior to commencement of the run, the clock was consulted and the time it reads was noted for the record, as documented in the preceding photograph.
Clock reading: 12:00
